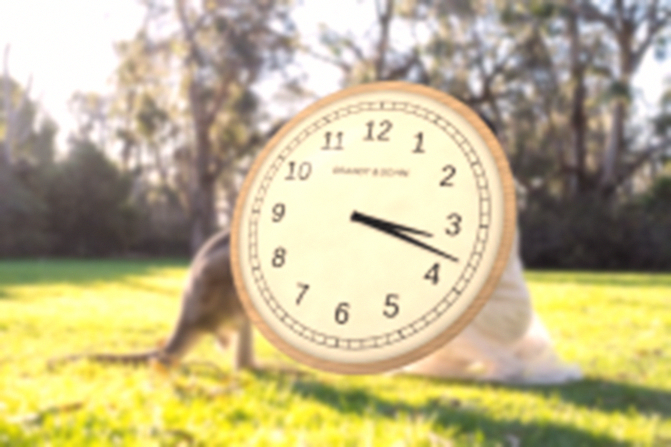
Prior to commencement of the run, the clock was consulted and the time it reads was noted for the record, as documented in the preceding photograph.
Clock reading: 3:18
